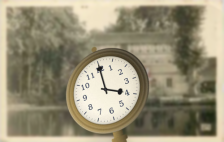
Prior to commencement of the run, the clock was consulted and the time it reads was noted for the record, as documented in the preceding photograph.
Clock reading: 4:00
